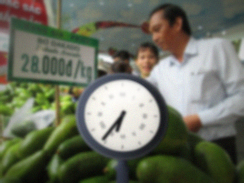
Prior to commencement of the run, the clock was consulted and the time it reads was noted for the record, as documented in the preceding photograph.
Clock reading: 6:36
